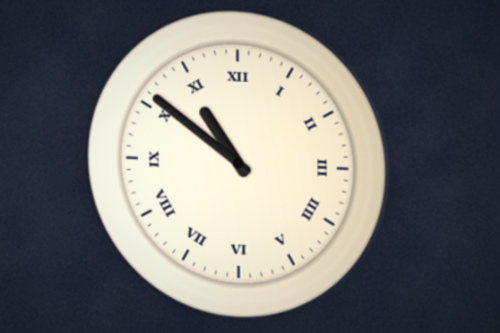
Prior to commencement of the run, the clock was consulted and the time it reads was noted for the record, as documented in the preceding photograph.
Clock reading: 10:51
